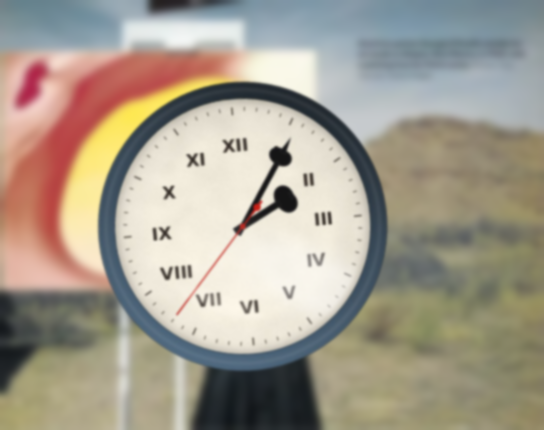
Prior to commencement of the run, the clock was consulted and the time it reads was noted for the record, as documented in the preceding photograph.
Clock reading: 2:05:37
